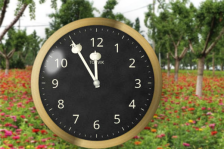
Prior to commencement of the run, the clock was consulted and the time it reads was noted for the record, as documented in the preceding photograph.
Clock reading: 11:55
